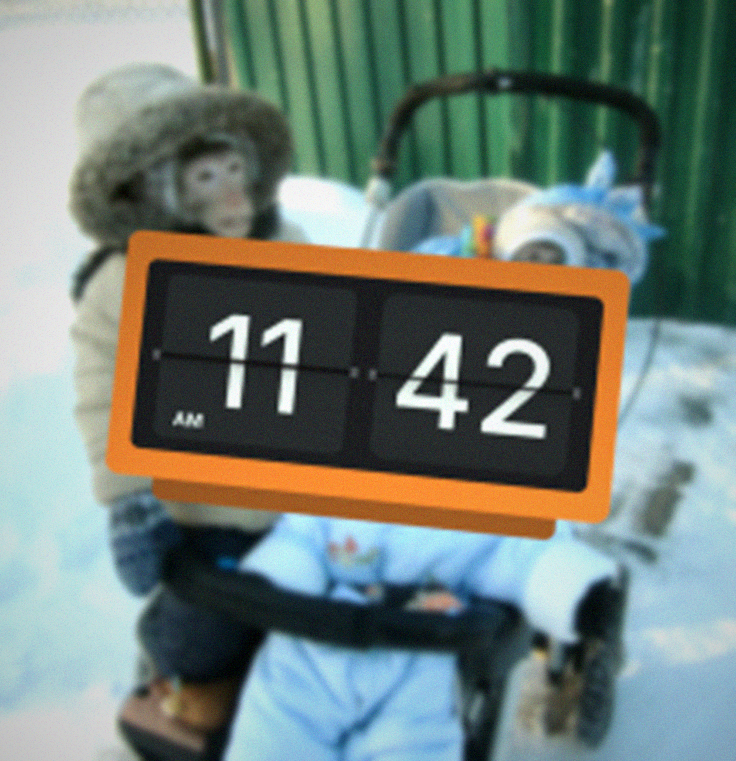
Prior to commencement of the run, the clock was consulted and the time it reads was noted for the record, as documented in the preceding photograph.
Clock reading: 11:42
